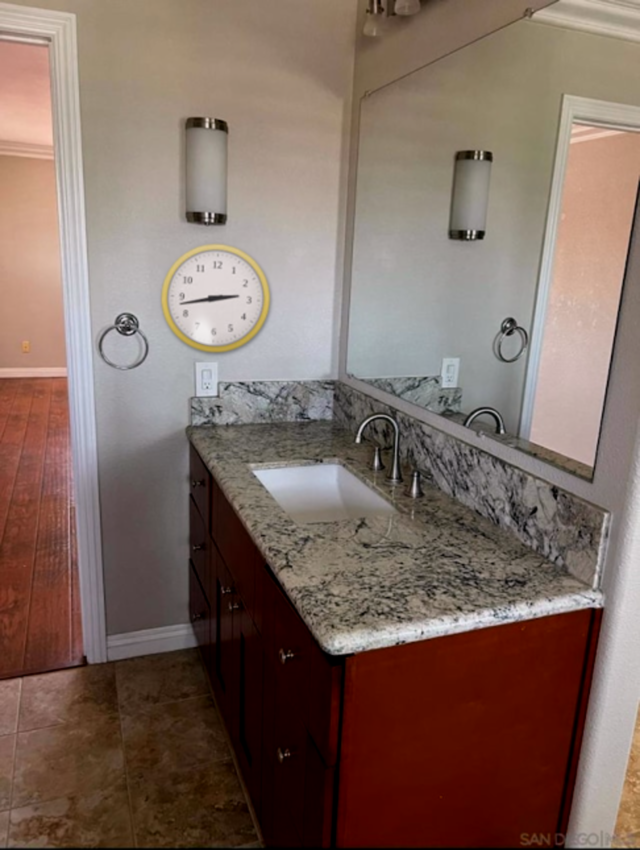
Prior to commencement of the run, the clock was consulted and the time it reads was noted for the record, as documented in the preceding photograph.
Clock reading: 2:43
